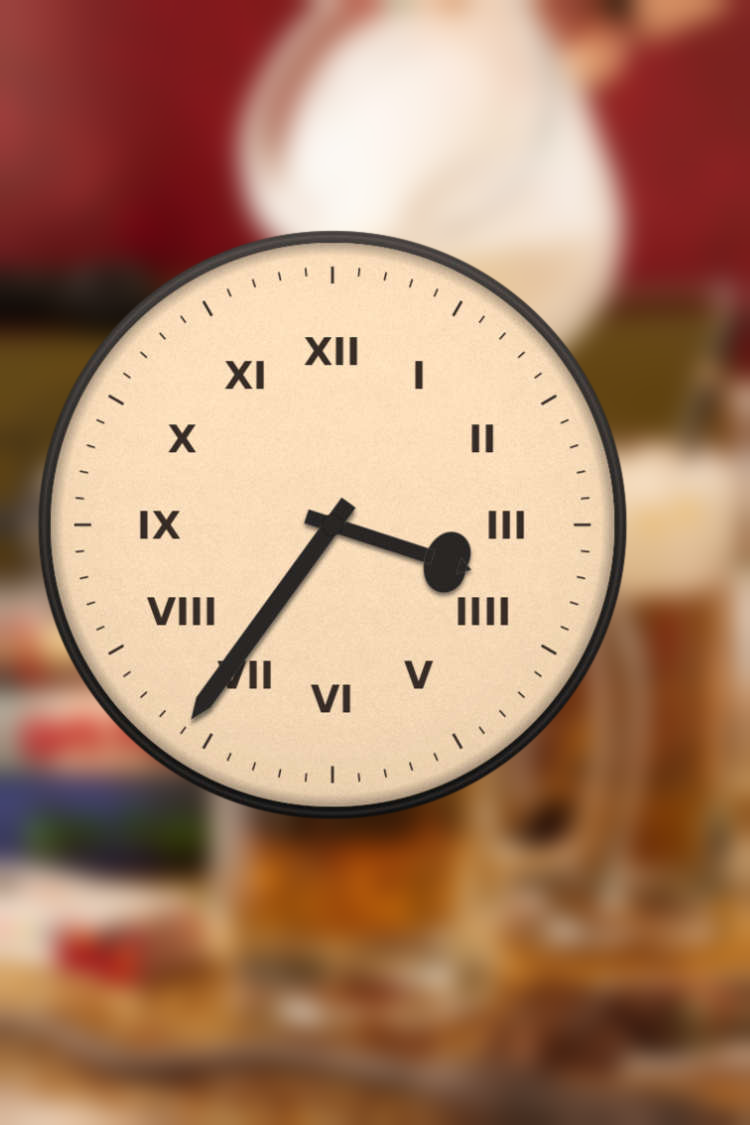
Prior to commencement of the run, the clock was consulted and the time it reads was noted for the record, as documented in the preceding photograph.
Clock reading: 3:36
